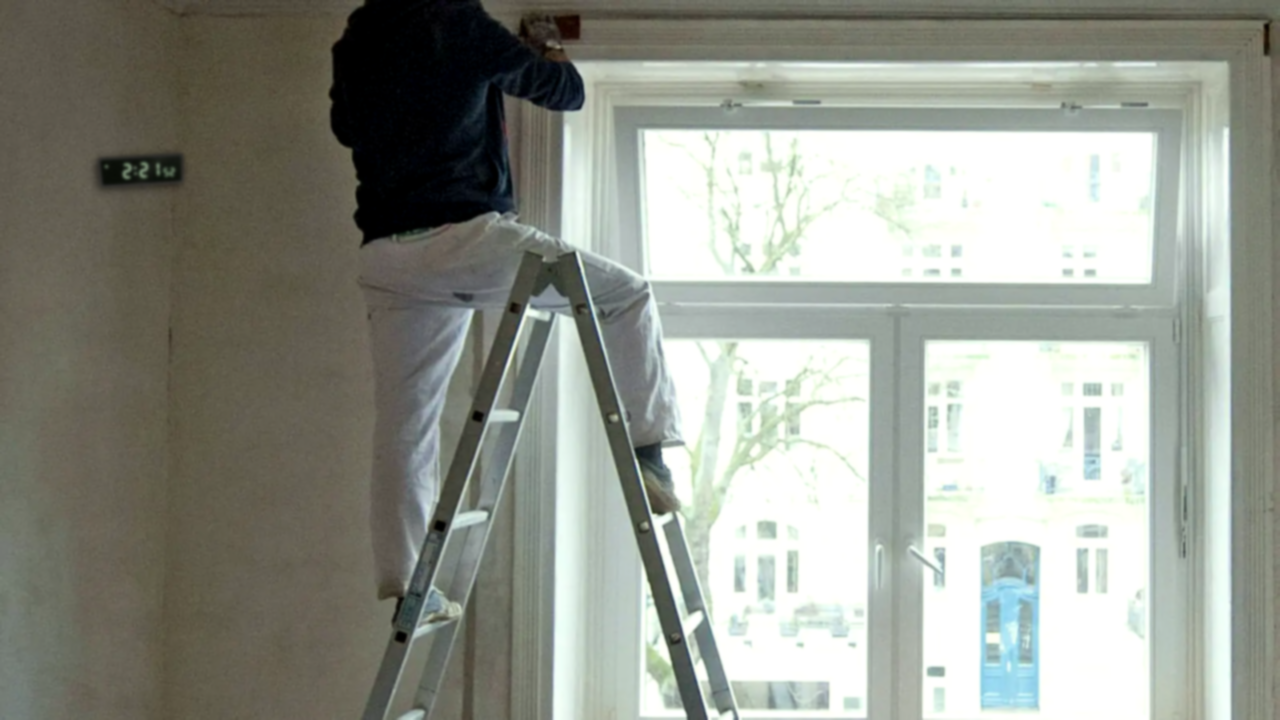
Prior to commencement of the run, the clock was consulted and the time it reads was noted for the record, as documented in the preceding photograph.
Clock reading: 2:21
